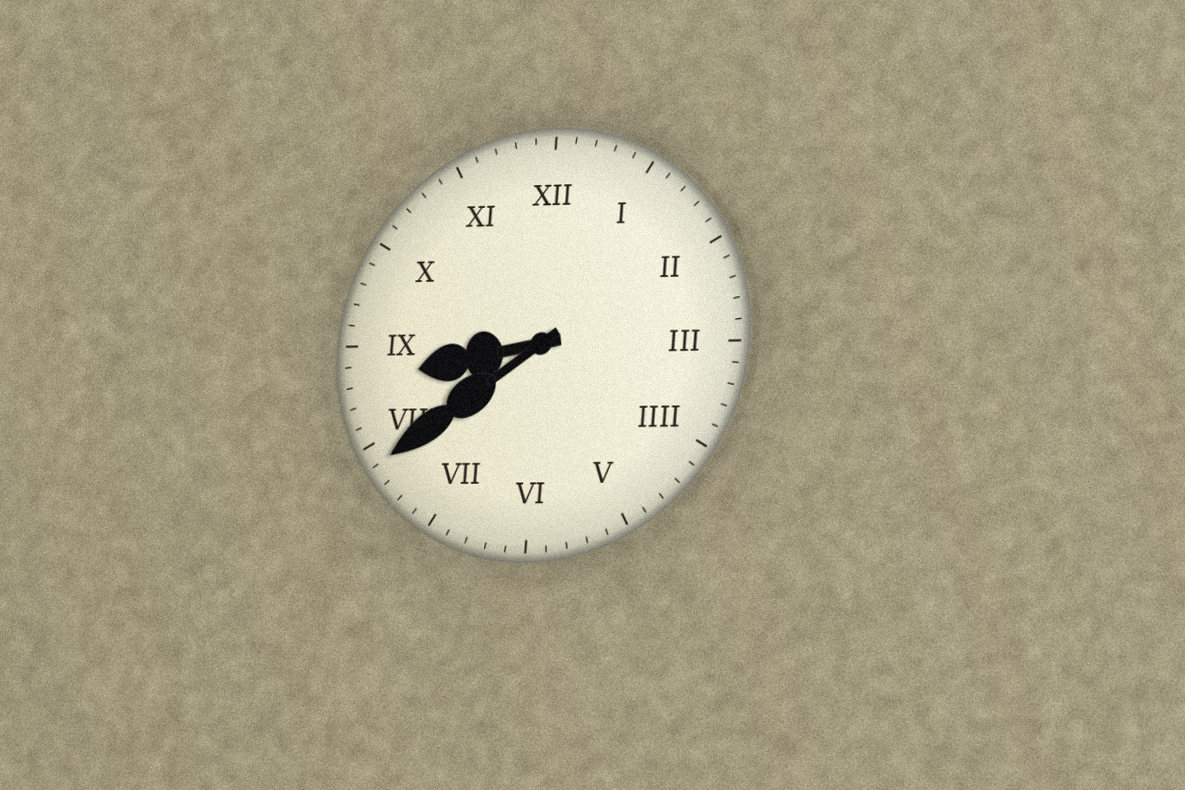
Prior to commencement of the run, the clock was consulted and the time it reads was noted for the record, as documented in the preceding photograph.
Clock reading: 8:39
